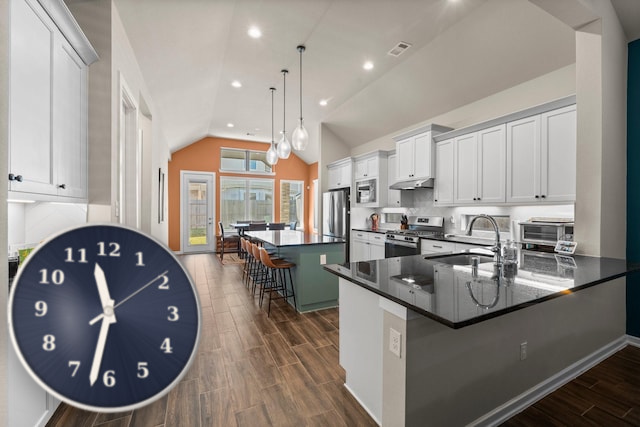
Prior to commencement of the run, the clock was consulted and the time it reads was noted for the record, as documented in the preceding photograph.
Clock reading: 11:32:09
